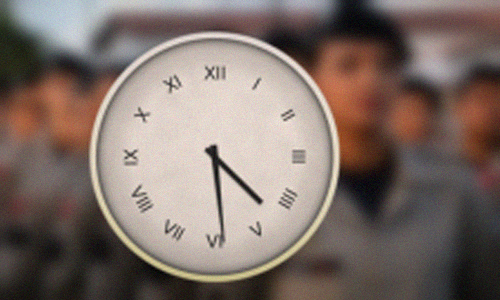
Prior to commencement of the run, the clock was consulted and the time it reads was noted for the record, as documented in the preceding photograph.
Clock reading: 4:29
